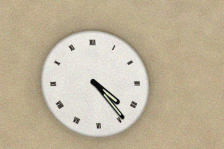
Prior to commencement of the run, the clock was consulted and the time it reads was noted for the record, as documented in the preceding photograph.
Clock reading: 4:24
